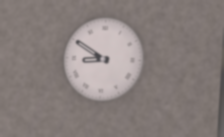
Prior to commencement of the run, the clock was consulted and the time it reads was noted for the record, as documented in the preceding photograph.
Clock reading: 8:50
